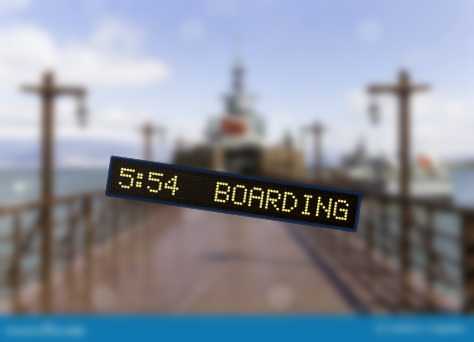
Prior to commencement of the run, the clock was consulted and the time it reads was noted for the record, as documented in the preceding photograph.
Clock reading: 5:54
